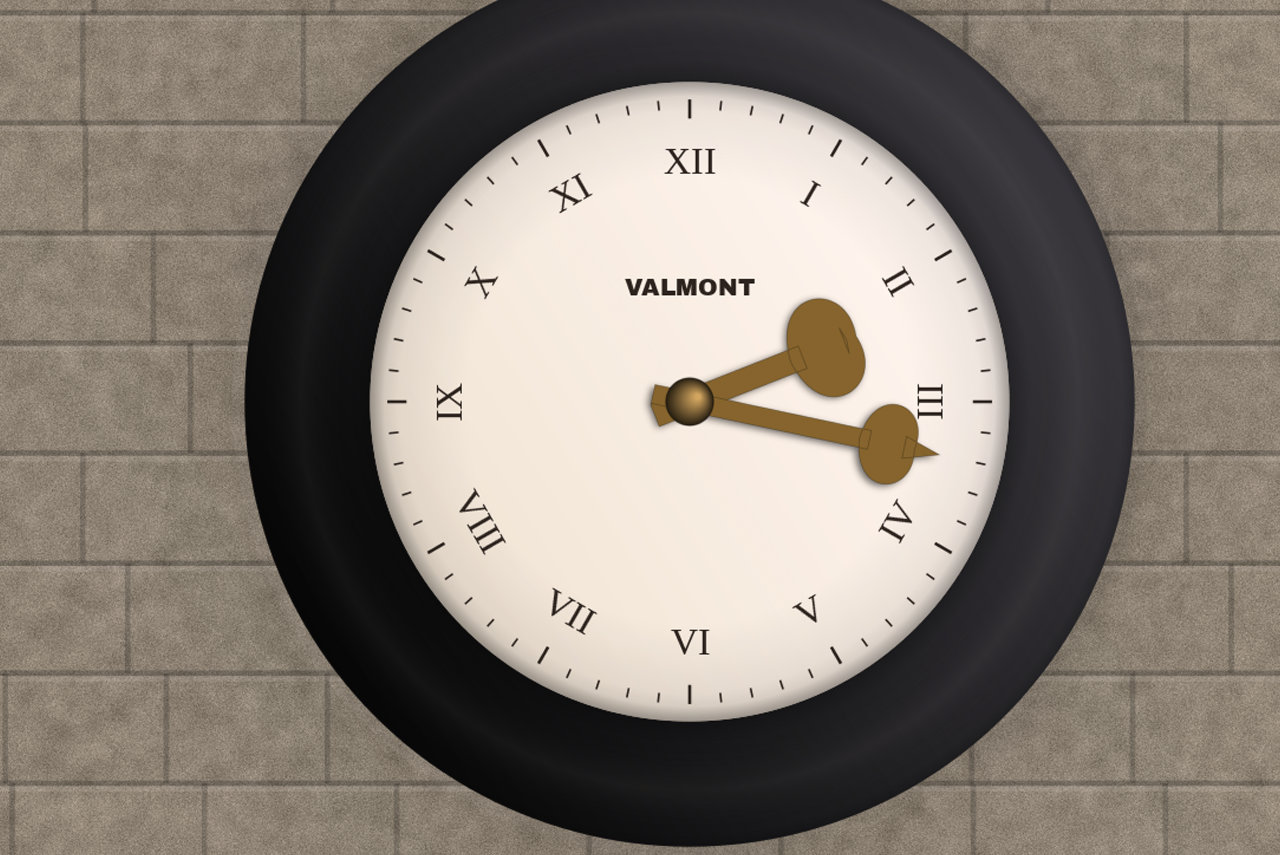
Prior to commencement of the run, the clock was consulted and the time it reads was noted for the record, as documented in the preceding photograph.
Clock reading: 2:17
